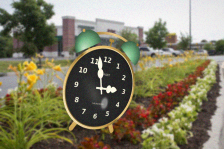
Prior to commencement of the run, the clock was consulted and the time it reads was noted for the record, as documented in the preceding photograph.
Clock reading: 2:57
